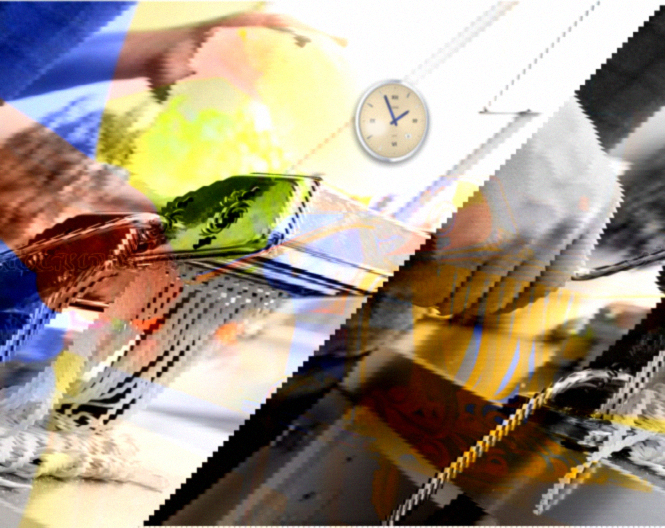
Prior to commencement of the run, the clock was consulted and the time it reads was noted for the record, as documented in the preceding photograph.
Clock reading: 1:56
